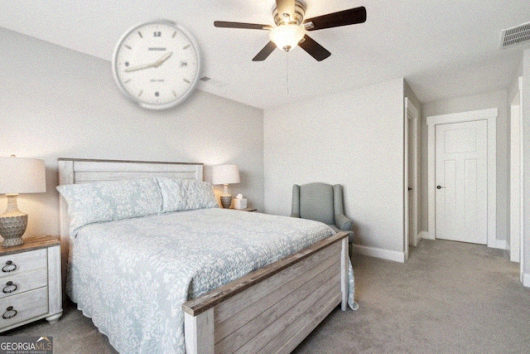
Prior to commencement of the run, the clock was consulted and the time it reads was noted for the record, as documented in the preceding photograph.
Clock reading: 1:43
